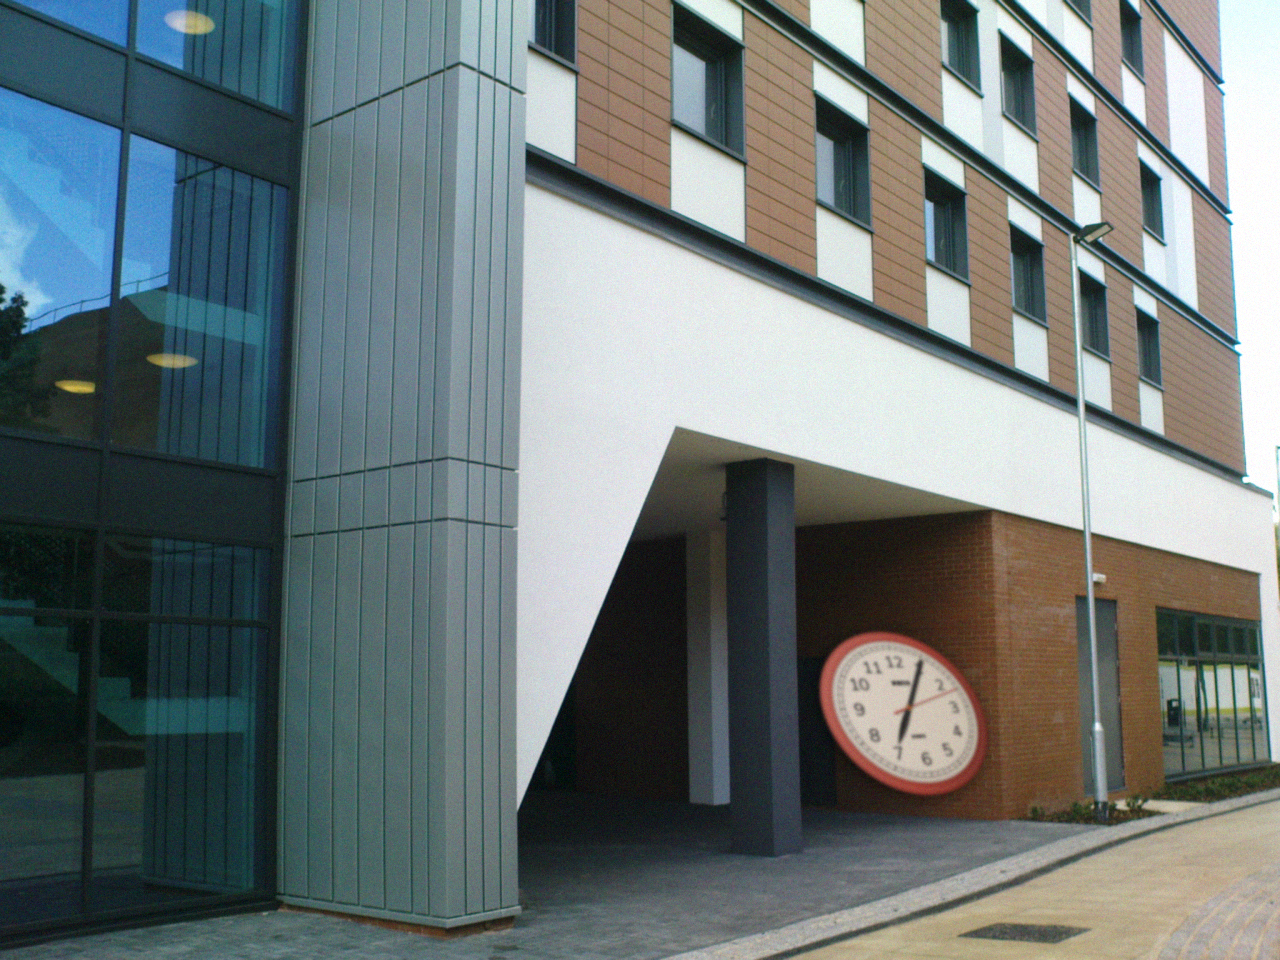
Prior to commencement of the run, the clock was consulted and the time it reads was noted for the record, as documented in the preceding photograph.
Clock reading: 7:05:12
